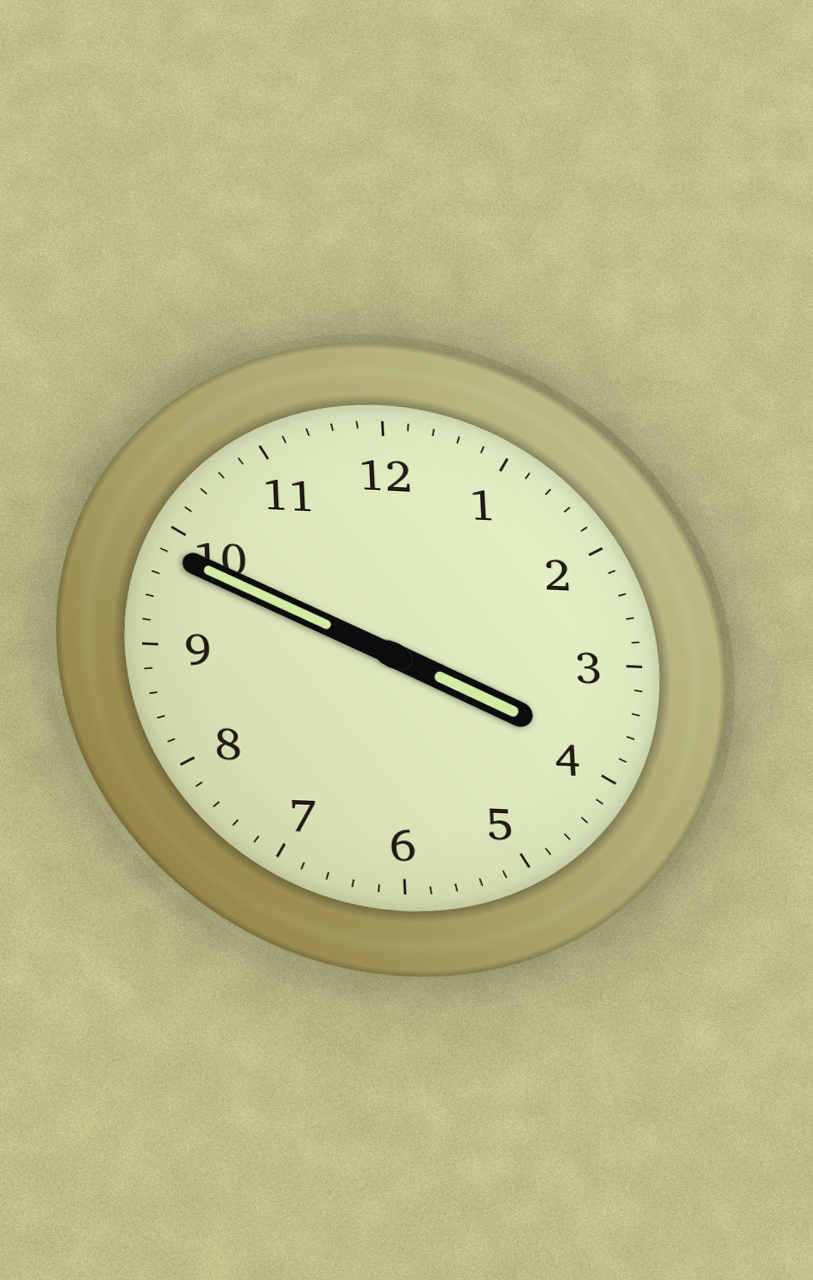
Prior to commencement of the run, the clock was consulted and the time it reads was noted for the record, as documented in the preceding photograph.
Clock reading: 3:49
